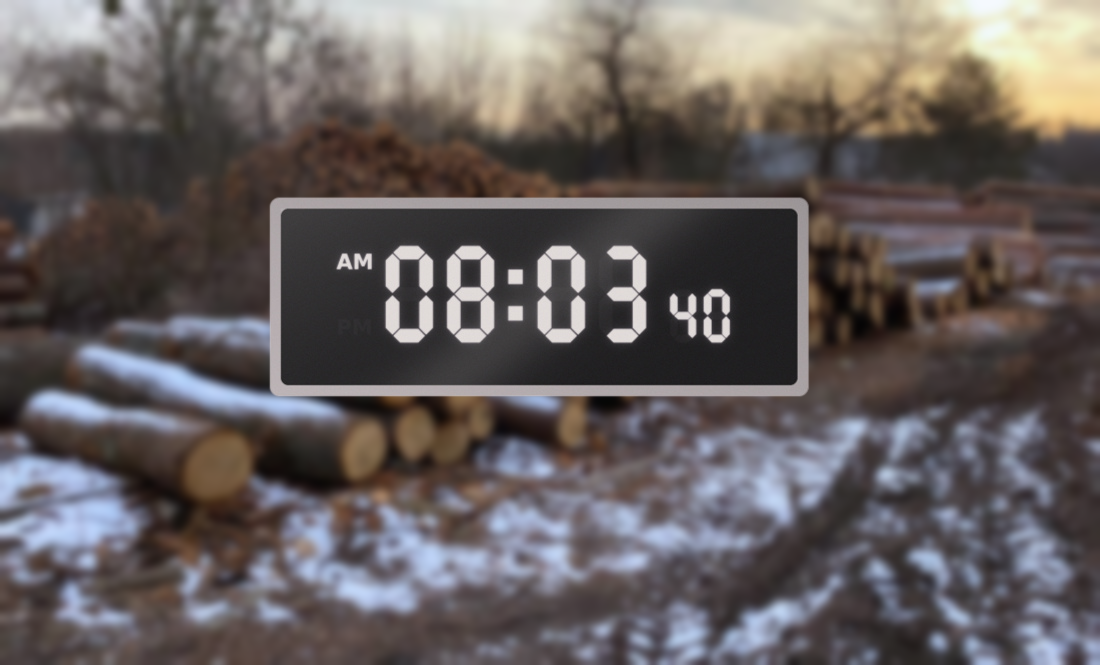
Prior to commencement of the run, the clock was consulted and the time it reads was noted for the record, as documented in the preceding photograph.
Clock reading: 8:03:40
